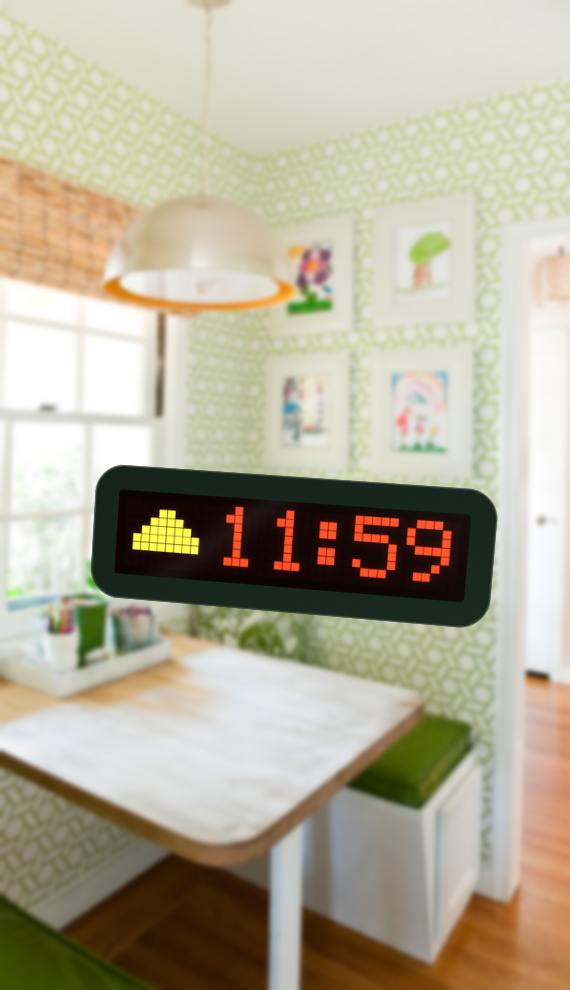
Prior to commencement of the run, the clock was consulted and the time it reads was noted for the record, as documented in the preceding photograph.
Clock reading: 11:59
